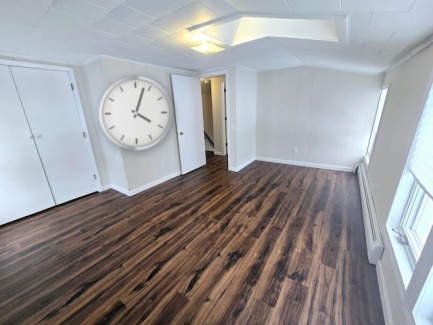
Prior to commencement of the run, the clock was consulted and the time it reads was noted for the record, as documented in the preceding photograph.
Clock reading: 4:03
